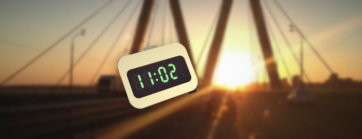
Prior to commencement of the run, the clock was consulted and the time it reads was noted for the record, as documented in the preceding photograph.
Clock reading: 11:02
